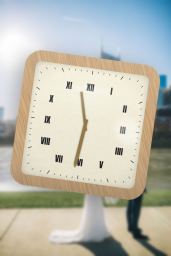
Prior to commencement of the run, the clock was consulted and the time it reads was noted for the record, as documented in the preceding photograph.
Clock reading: 11:31
